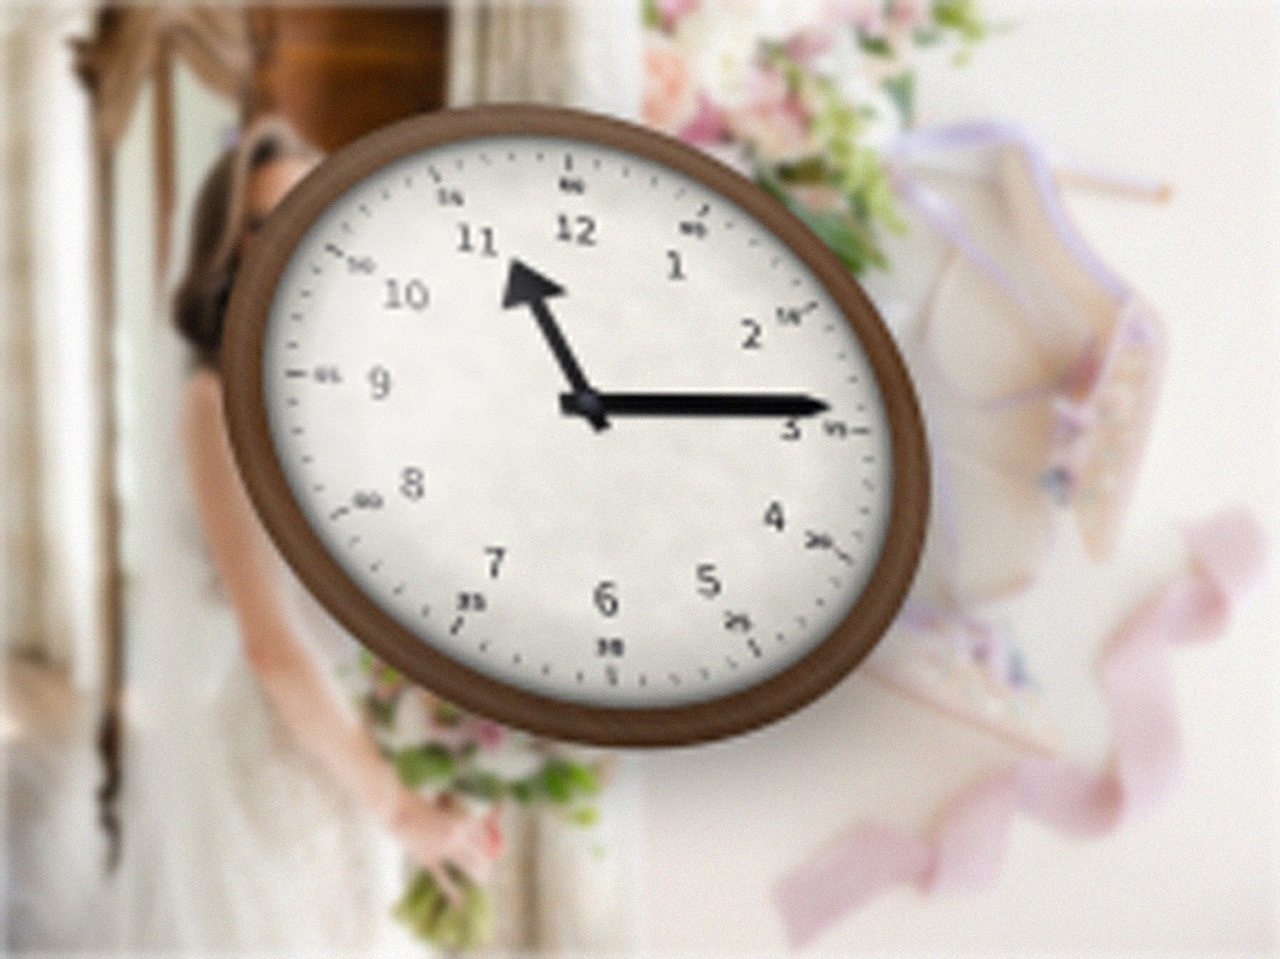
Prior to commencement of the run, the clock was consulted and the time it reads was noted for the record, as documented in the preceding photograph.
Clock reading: 11:14
